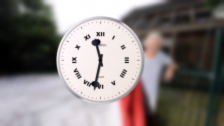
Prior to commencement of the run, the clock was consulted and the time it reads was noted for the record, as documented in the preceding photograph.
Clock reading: 11:32
